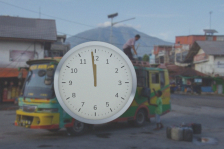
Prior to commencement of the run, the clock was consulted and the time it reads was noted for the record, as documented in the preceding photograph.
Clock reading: 11:59
